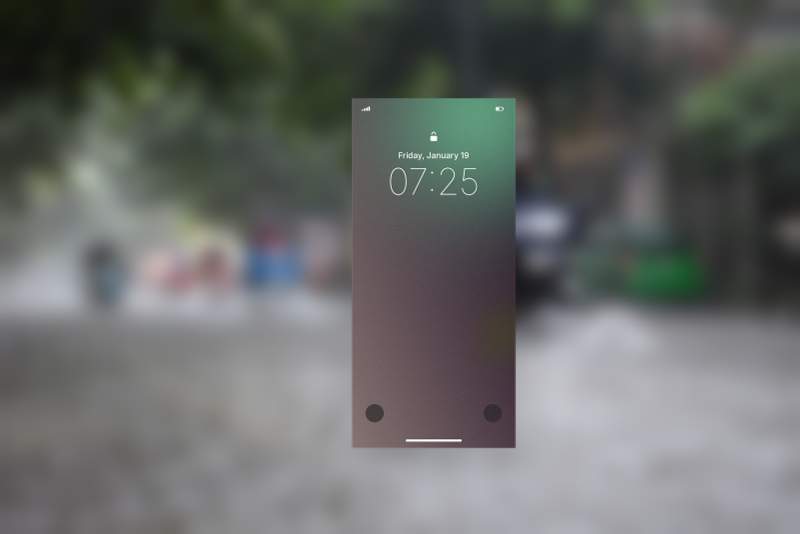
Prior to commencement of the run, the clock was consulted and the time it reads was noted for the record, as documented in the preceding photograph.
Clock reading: 7:25
